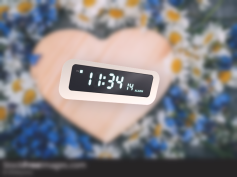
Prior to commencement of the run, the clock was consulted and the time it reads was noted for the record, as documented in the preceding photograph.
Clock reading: 11:34:14
